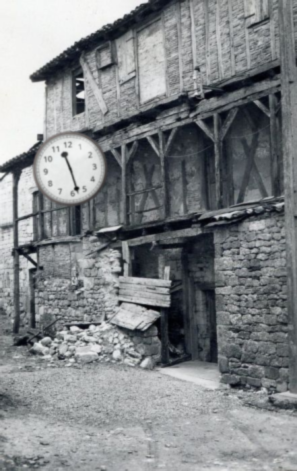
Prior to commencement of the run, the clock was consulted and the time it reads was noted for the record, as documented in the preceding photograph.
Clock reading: 11:28
